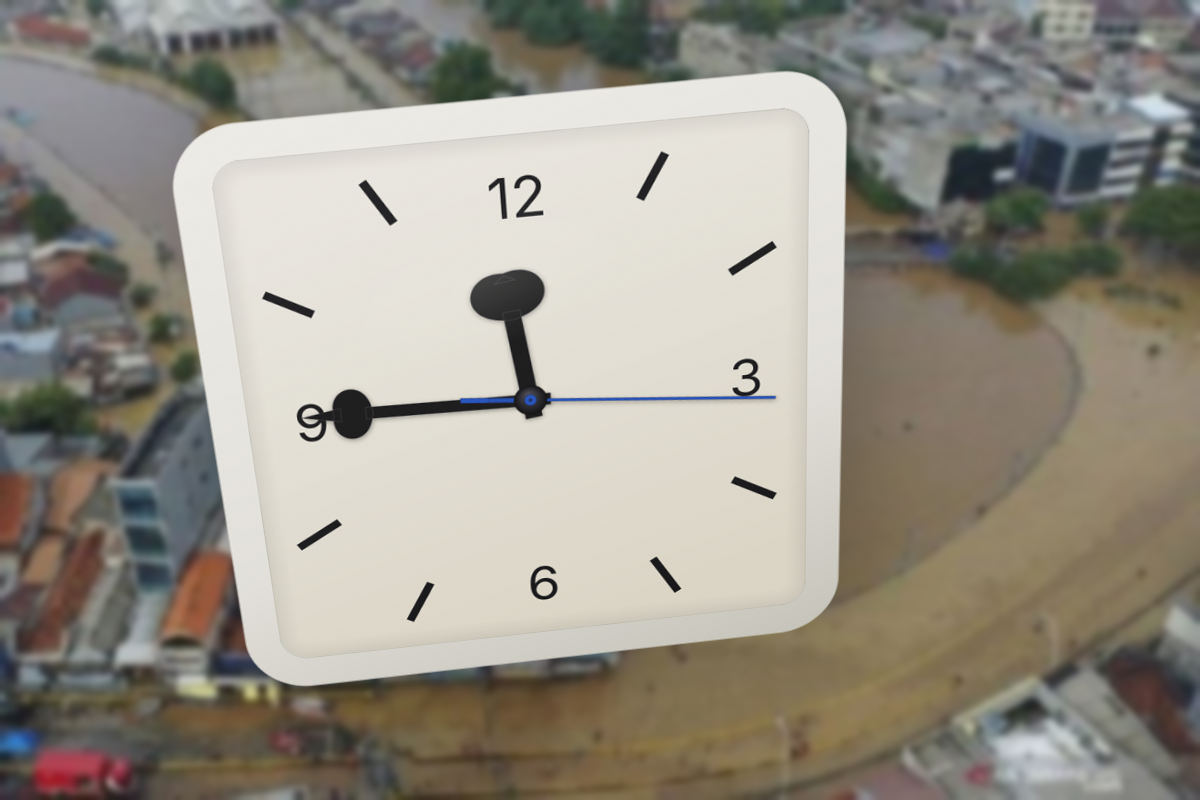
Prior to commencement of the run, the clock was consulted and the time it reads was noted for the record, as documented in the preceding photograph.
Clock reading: 11:45:16
